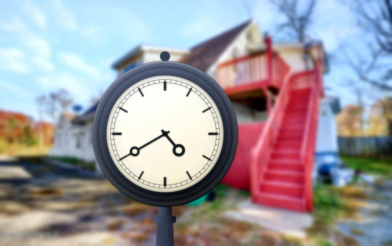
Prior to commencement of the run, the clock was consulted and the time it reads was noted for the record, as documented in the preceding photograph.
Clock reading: 4:40
